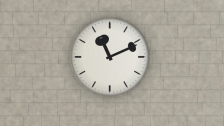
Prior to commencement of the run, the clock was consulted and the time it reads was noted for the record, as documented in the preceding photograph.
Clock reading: 11:11
